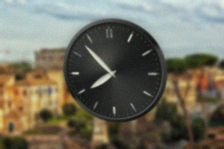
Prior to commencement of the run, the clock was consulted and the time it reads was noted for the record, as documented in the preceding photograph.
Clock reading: 7:53
